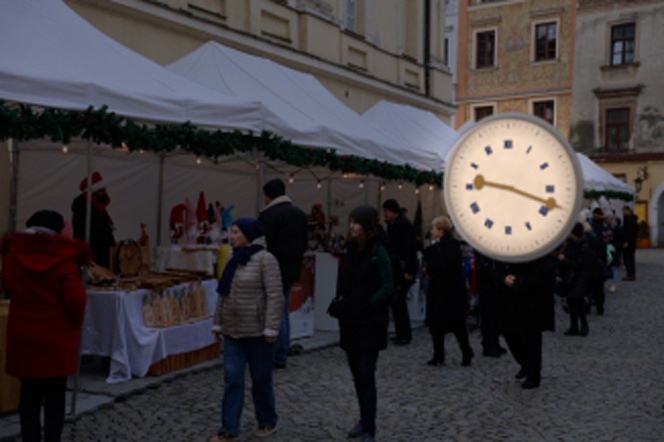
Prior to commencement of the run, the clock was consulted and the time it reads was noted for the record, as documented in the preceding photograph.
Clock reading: 9:18
